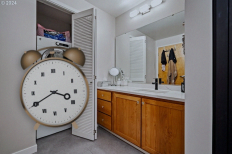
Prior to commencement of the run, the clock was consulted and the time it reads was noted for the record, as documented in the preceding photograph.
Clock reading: 3:40
